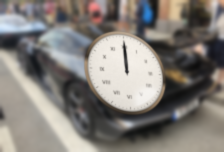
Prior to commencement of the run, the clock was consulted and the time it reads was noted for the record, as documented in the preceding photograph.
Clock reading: 12:00
